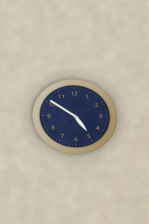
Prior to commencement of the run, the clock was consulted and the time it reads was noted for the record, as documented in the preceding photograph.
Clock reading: 4:51
